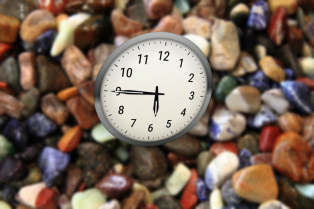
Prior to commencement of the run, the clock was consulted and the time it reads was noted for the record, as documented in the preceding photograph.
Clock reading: 5:45
